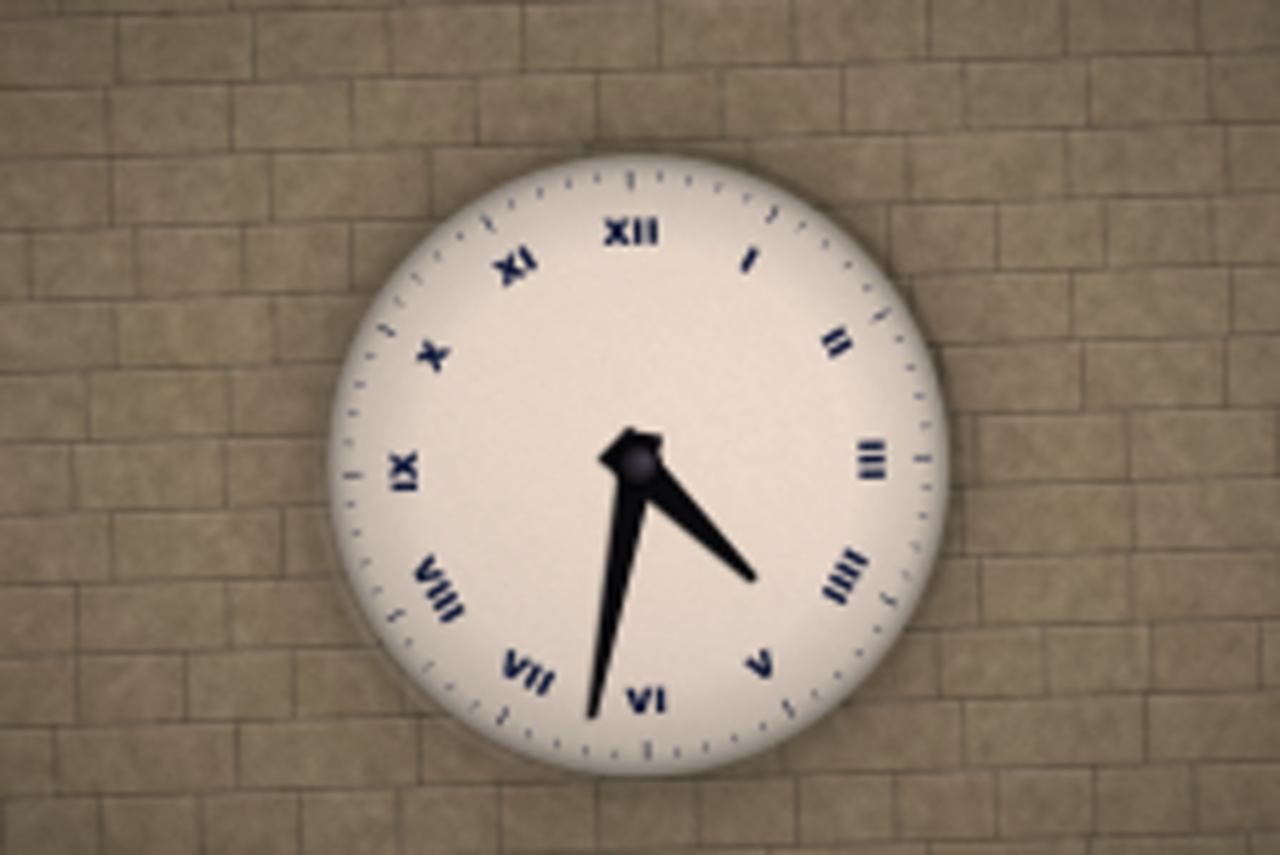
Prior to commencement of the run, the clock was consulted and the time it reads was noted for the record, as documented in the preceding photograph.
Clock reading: 4:32
